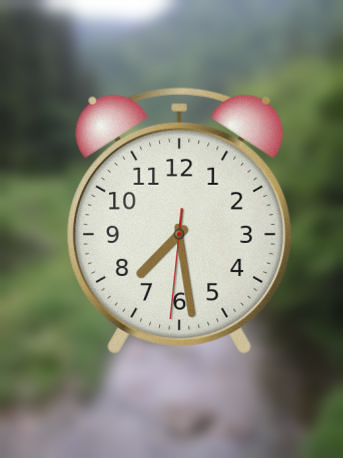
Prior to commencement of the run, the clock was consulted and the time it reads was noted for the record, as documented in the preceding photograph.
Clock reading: 7:28:31
